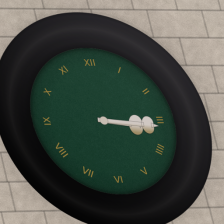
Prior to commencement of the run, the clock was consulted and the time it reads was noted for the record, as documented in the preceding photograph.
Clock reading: 3:16
